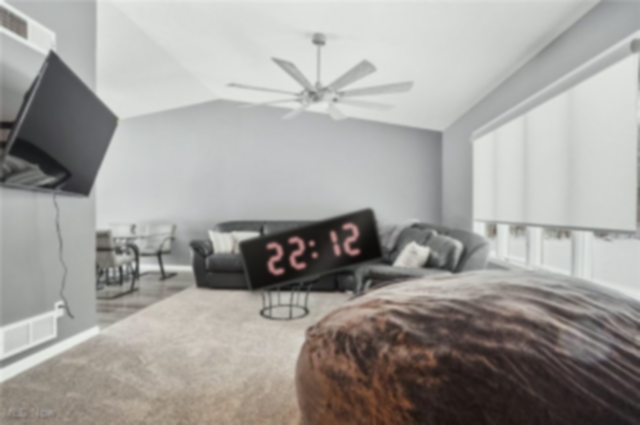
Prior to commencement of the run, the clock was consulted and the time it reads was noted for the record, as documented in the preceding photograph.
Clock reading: 22:12
